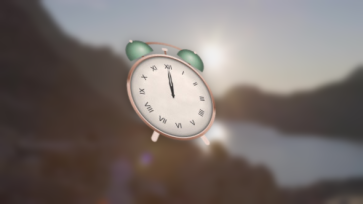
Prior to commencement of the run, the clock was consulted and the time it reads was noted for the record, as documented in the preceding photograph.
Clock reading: 12:00
